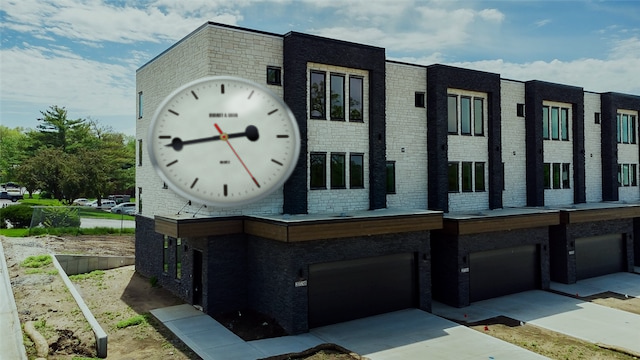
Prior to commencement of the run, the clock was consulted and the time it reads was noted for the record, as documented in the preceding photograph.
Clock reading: 2:43:25
